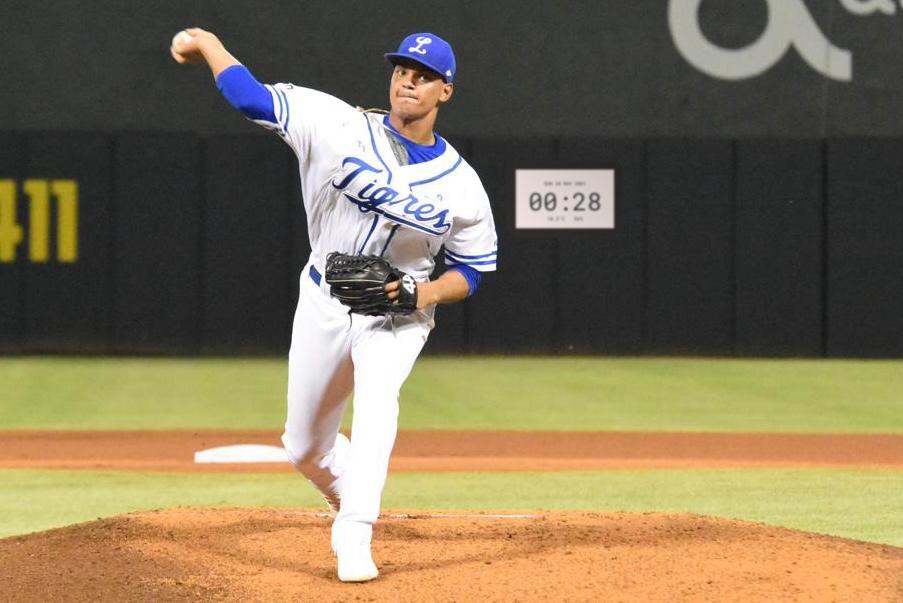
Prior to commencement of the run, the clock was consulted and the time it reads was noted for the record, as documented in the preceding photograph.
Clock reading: 0:28
